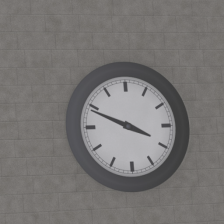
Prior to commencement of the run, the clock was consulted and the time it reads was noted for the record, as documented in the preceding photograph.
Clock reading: 3:49
